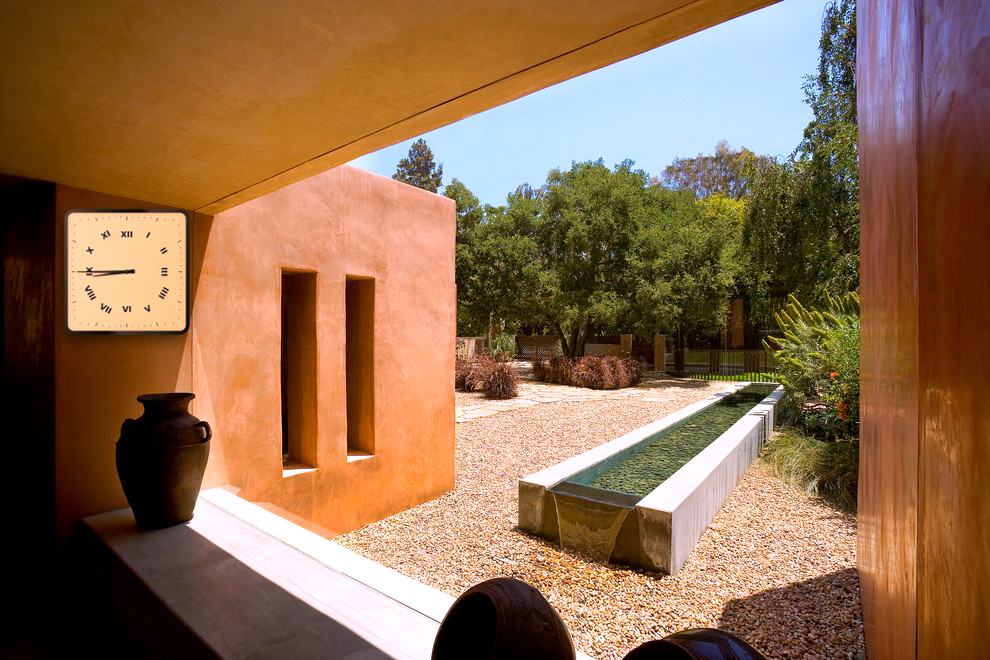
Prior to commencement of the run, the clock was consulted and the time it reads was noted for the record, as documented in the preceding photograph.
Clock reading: 8:45
